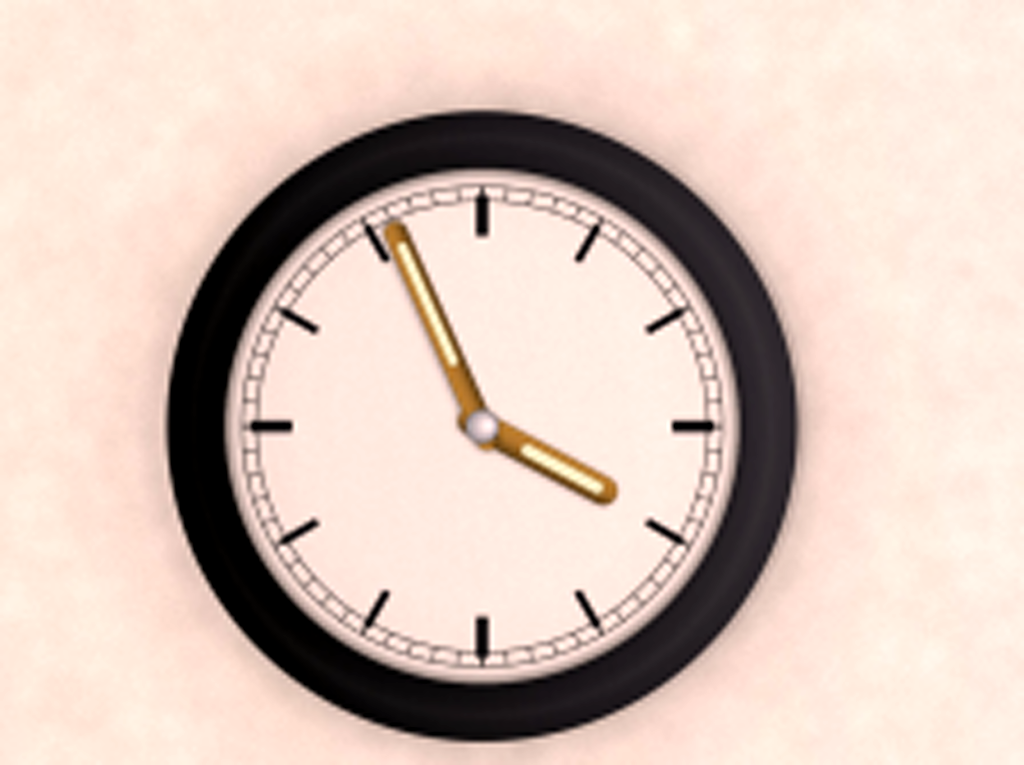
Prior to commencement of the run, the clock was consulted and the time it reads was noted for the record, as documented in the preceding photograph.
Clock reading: 3:56
